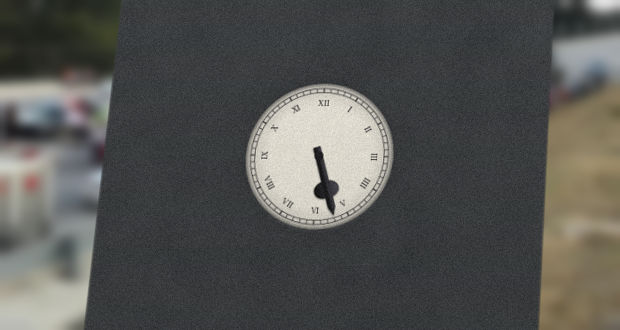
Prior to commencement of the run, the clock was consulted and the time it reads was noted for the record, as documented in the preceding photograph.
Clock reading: 5:27
